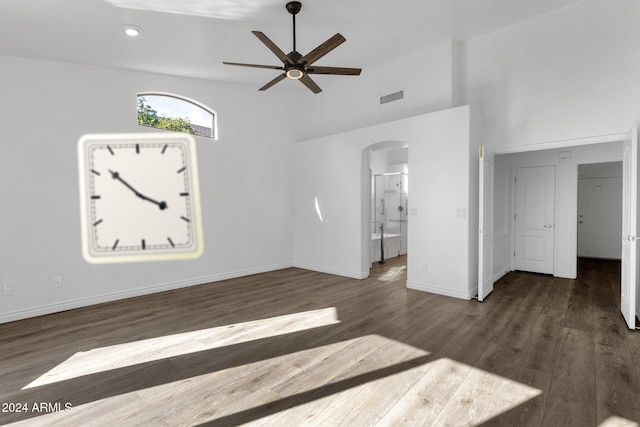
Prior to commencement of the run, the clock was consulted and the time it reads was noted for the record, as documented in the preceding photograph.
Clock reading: 3:52
